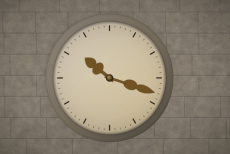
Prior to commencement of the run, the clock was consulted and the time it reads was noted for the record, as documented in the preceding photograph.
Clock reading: 10:18
